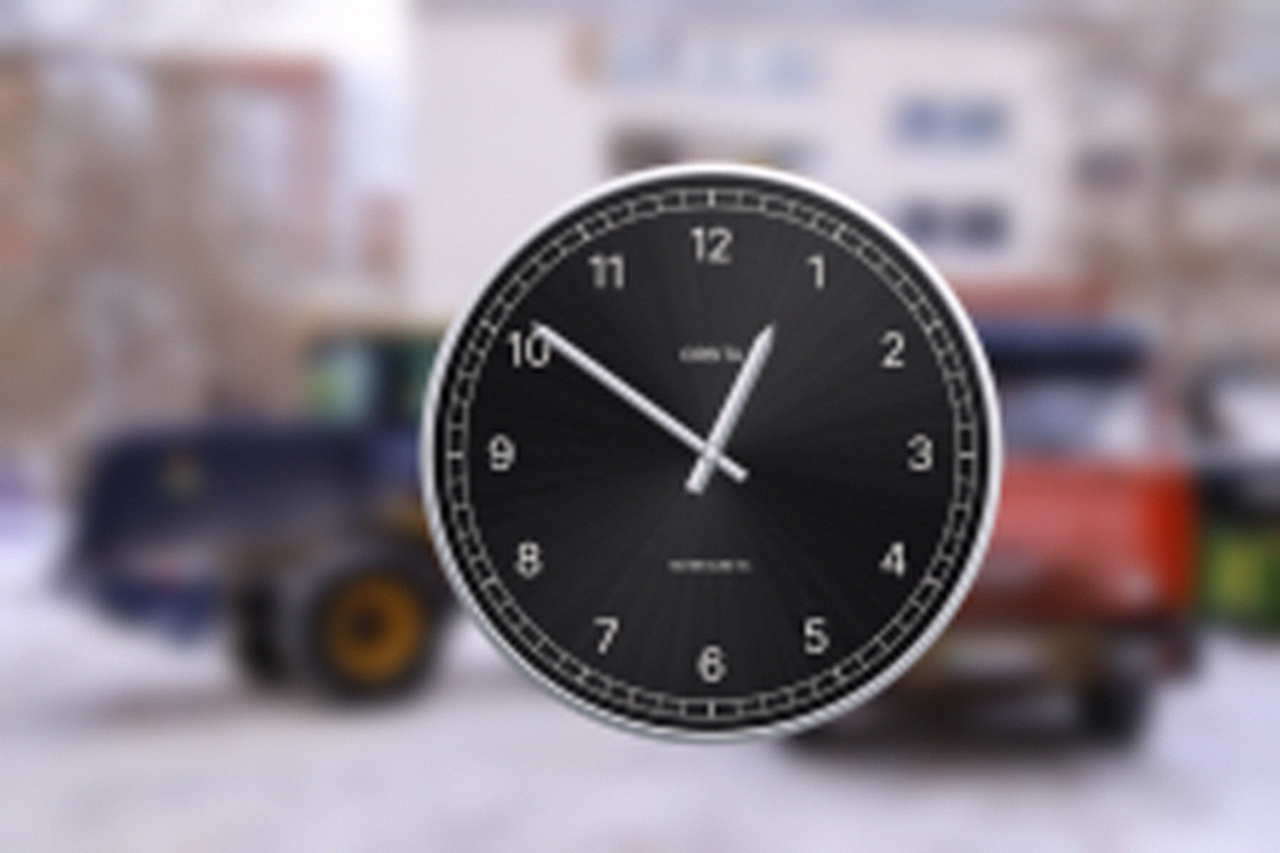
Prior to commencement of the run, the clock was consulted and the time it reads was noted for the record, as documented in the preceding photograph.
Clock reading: 12:51
